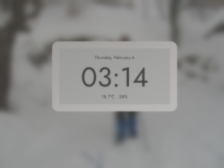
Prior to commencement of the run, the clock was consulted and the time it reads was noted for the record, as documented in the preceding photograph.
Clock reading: 3:14
